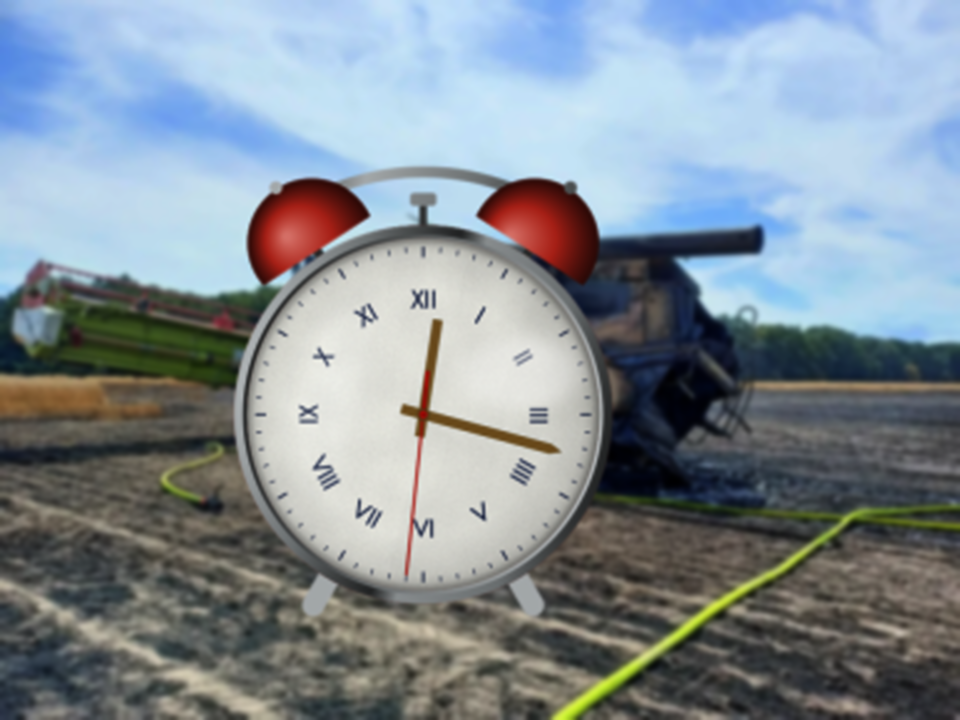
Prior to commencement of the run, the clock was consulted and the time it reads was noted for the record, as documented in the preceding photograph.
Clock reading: 12:17:31
